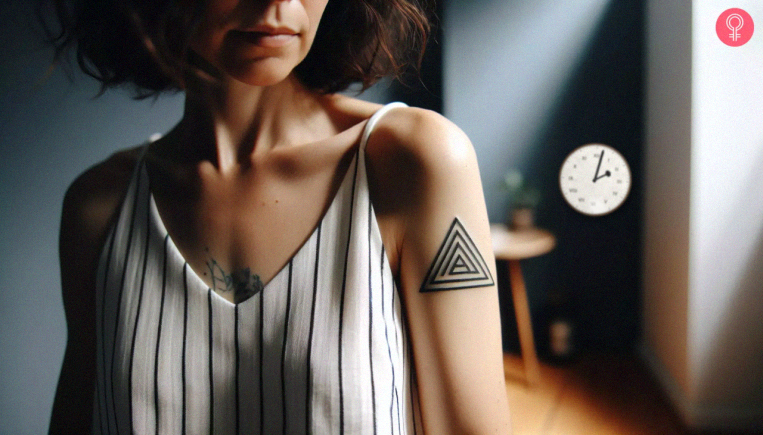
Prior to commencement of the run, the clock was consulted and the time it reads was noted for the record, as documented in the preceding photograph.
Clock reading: 2:02
